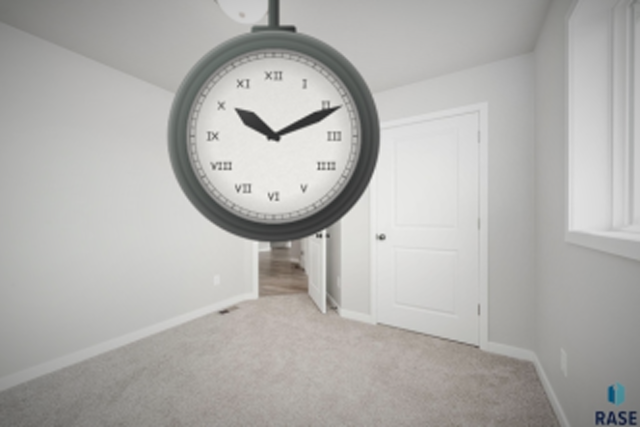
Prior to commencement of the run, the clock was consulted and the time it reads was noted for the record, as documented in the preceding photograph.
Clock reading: 10:11
